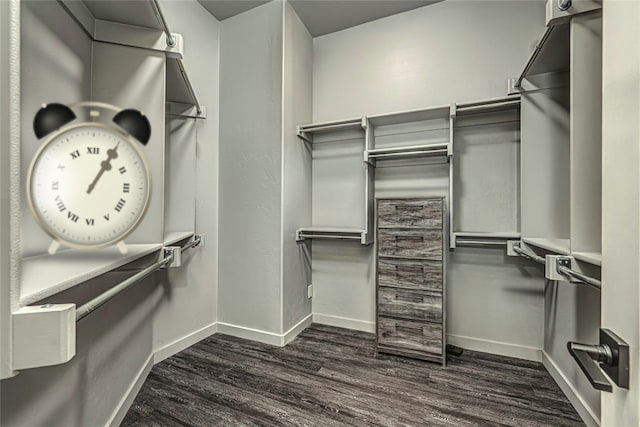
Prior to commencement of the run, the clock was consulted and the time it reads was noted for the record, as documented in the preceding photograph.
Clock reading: 1:05
